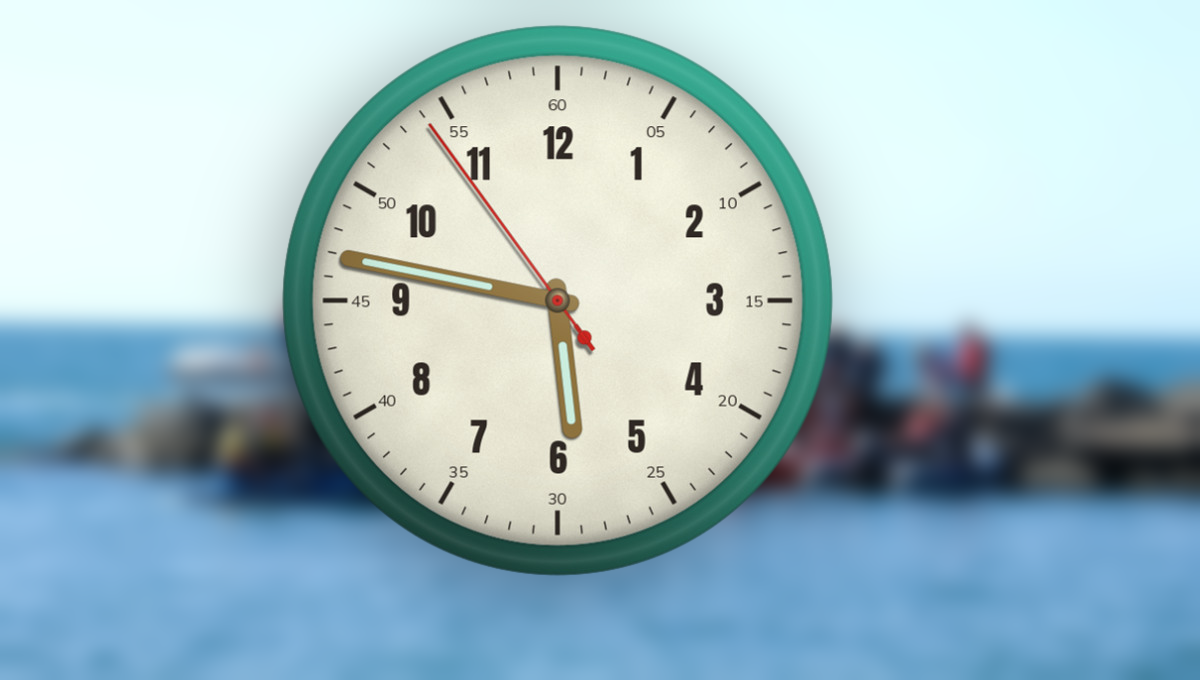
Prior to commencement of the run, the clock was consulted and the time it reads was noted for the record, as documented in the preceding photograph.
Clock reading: 5:46:54
